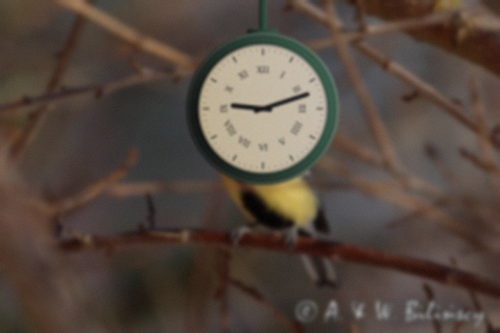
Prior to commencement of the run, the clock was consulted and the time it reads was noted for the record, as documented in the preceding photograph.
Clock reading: 9:12
